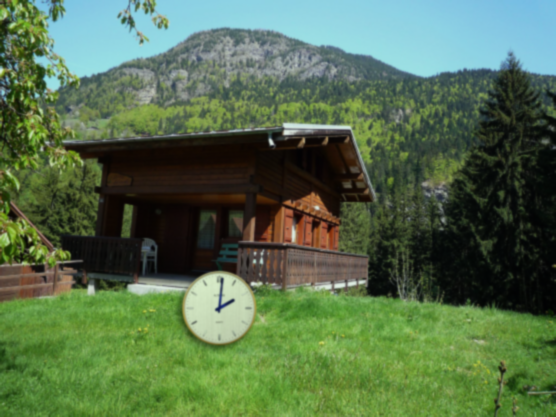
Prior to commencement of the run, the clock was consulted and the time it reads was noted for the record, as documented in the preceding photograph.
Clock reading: 2:01
